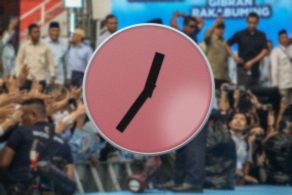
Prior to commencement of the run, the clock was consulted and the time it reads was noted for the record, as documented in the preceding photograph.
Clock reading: 12:36
